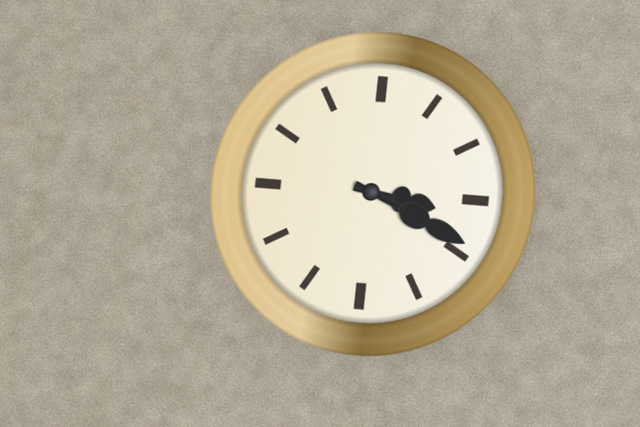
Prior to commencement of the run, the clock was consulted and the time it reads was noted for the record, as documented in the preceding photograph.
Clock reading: 3:19
